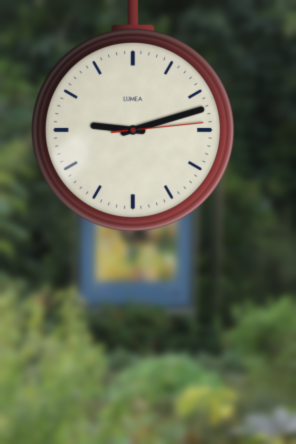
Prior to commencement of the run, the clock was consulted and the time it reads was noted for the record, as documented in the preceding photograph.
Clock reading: 9:12:14
